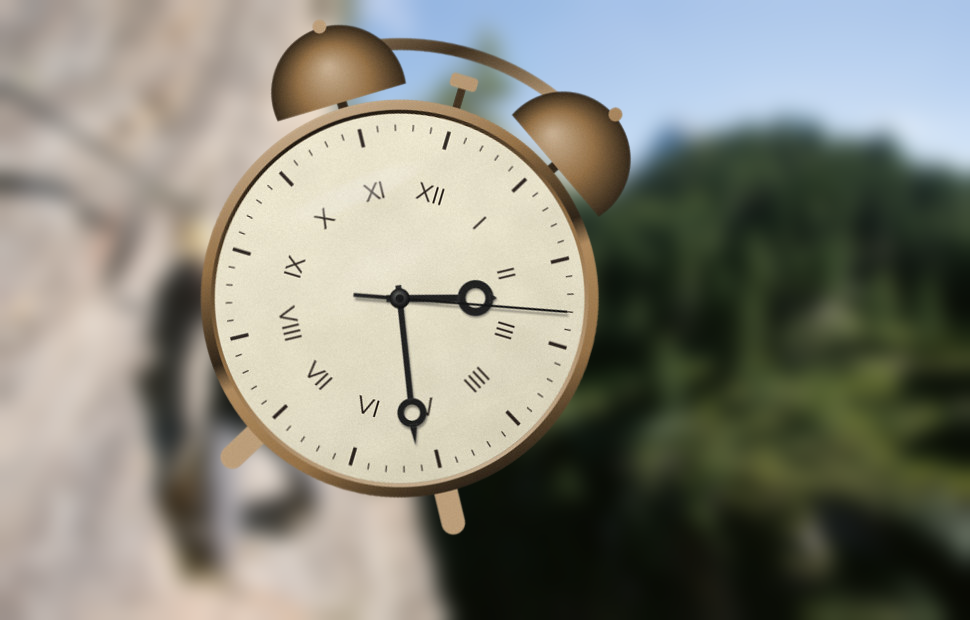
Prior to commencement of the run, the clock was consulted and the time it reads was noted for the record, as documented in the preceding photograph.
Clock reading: 2:26:13
